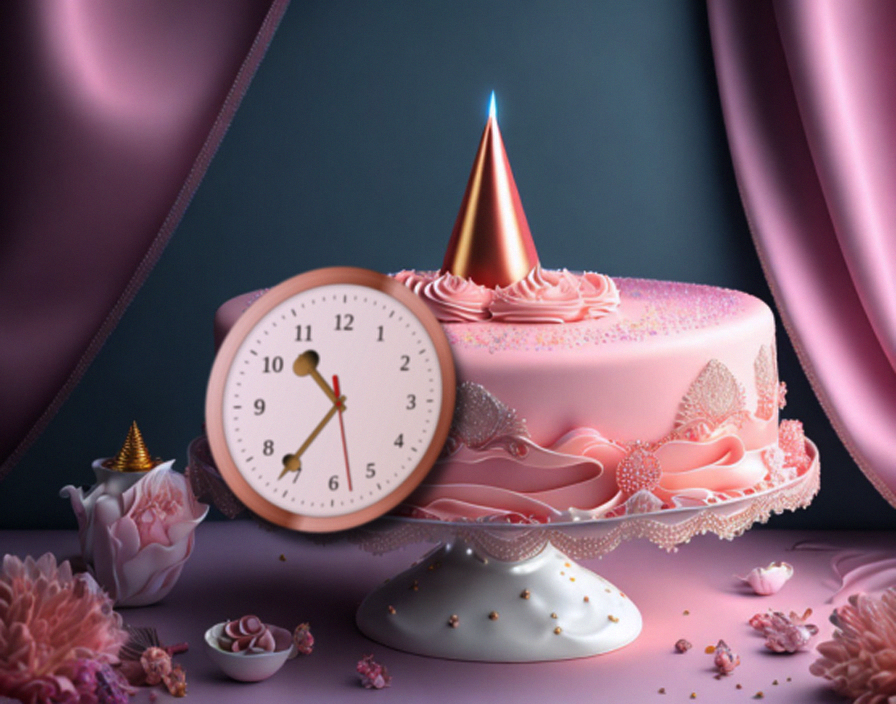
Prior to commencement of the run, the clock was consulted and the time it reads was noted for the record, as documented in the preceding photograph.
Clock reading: 10:36:28
